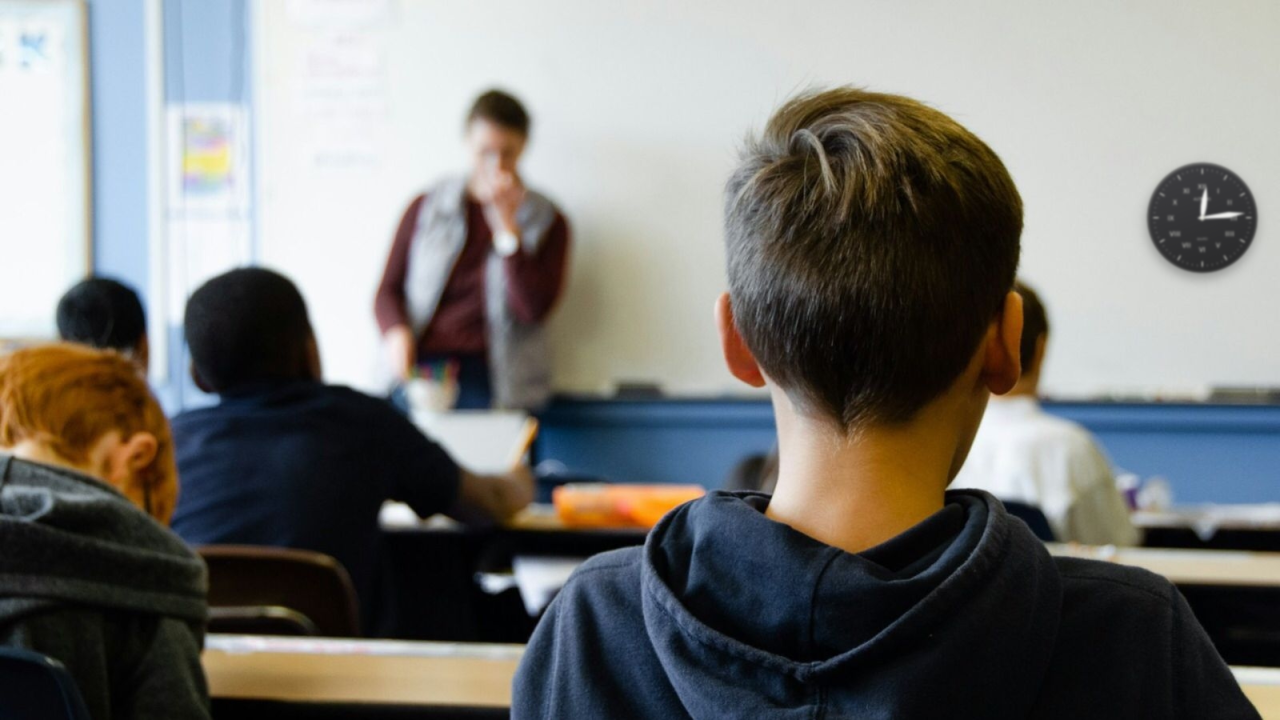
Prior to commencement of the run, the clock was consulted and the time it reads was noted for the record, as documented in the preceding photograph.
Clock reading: 12:14
